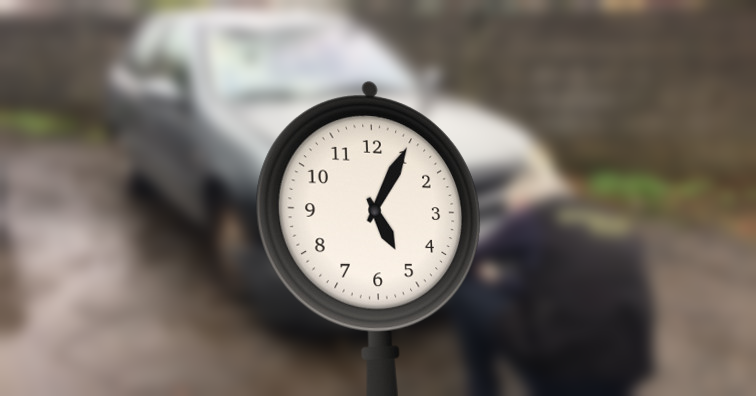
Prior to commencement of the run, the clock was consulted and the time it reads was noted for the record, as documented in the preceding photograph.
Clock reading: 5:05
